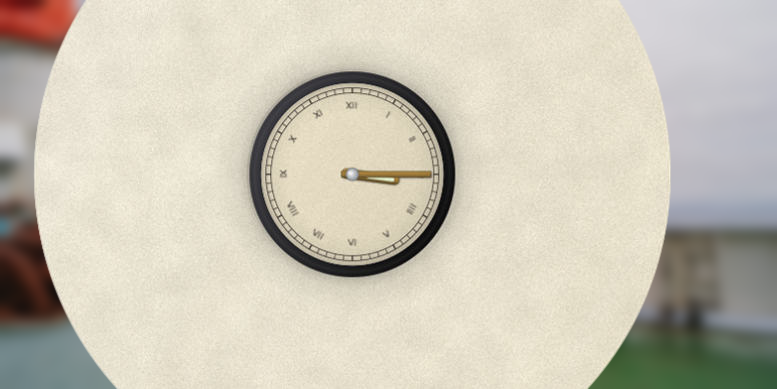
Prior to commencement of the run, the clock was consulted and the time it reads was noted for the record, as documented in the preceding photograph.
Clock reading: 3:15
